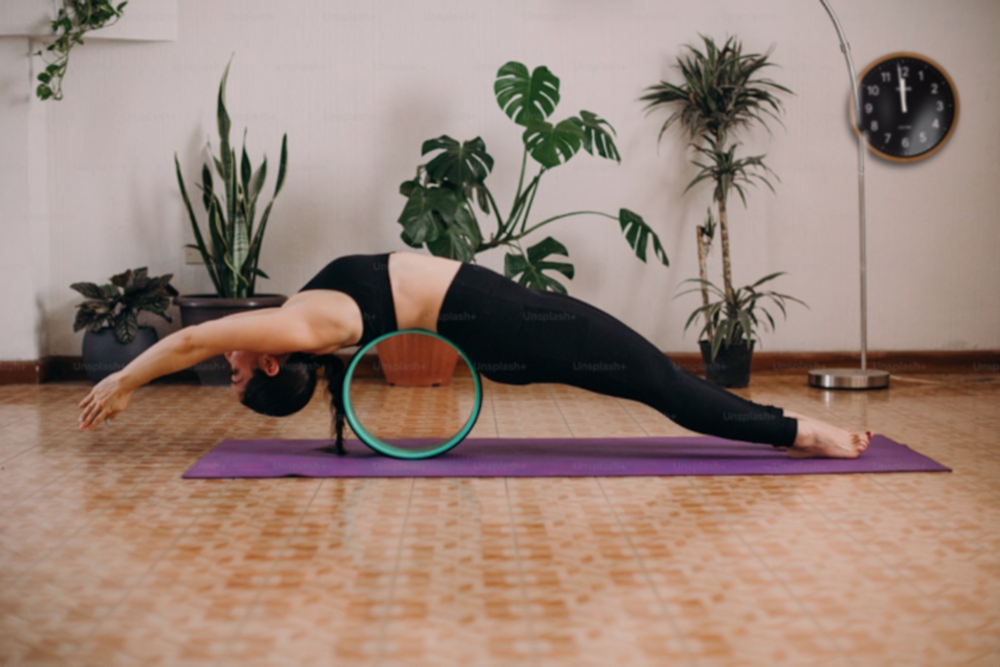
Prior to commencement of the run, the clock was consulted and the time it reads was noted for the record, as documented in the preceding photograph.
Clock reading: 11:59
